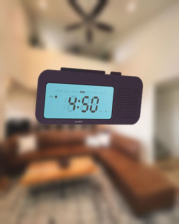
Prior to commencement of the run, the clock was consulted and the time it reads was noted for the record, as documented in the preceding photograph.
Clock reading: 4:50
